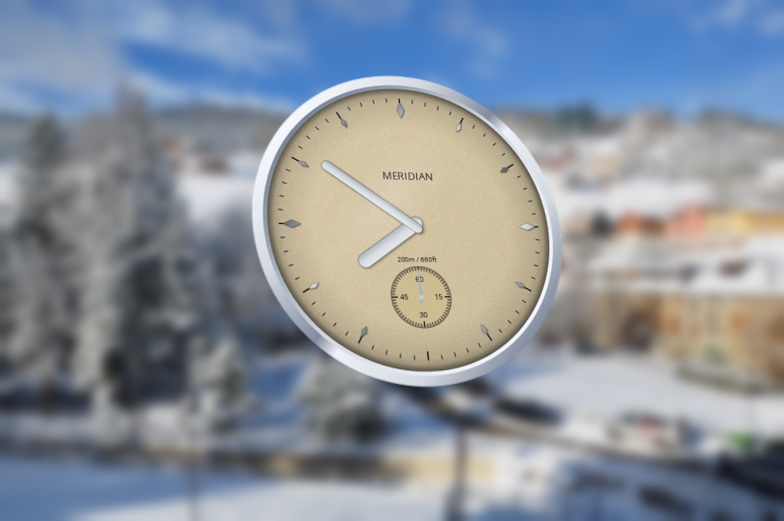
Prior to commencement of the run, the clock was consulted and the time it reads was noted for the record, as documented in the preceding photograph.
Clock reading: 7:51
